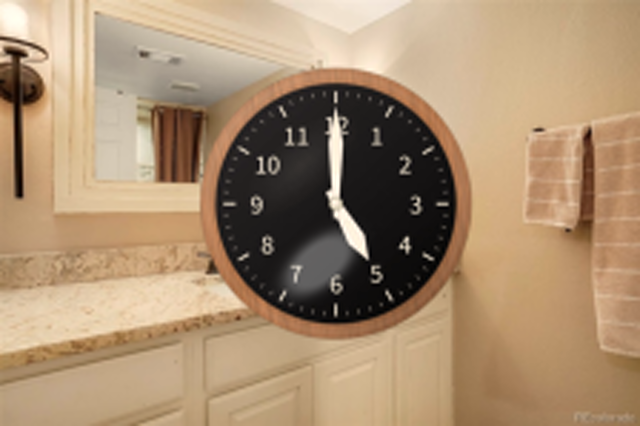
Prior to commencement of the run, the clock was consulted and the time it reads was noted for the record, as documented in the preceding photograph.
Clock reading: 5:00
